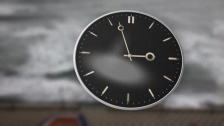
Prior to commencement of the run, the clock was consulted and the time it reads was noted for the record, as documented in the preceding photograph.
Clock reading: 2:57
